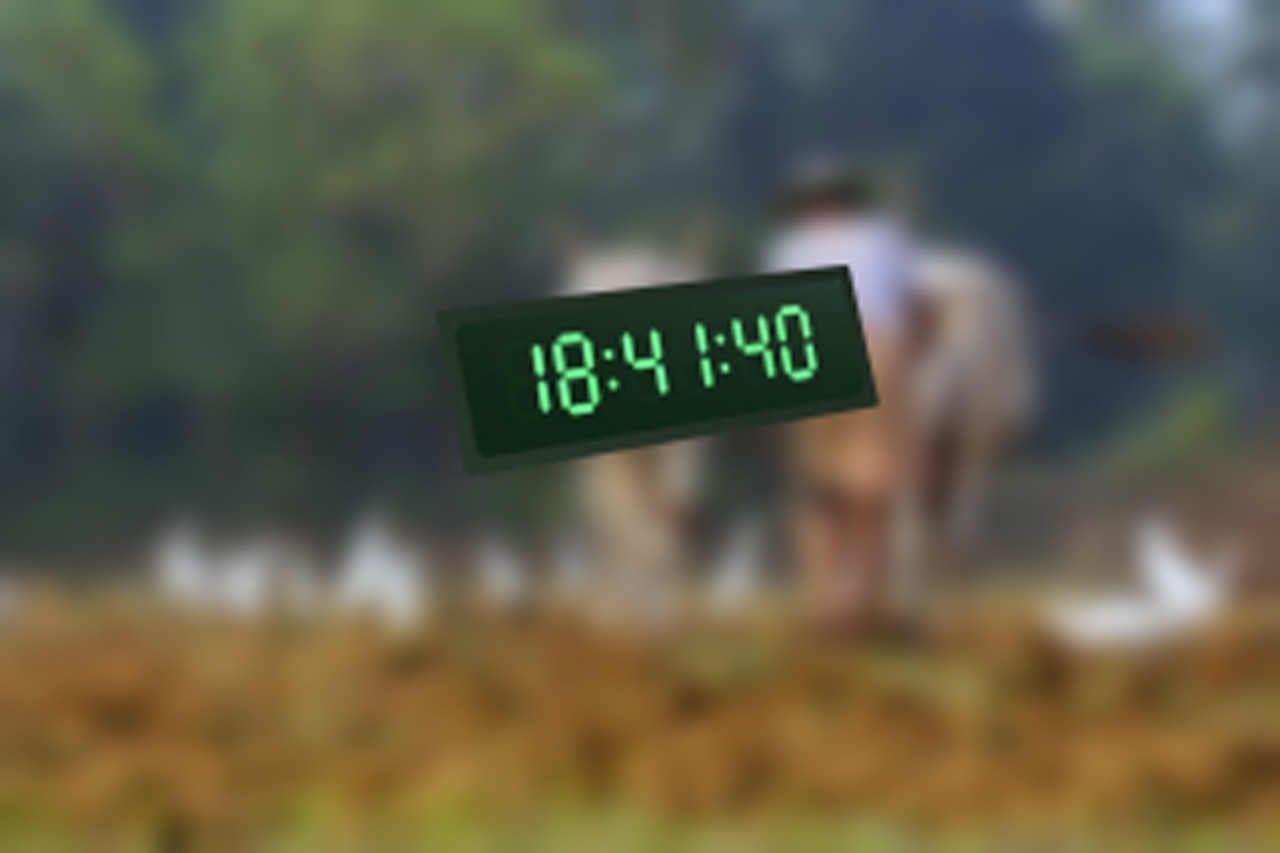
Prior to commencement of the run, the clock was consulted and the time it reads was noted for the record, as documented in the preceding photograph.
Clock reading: 18:41:40
